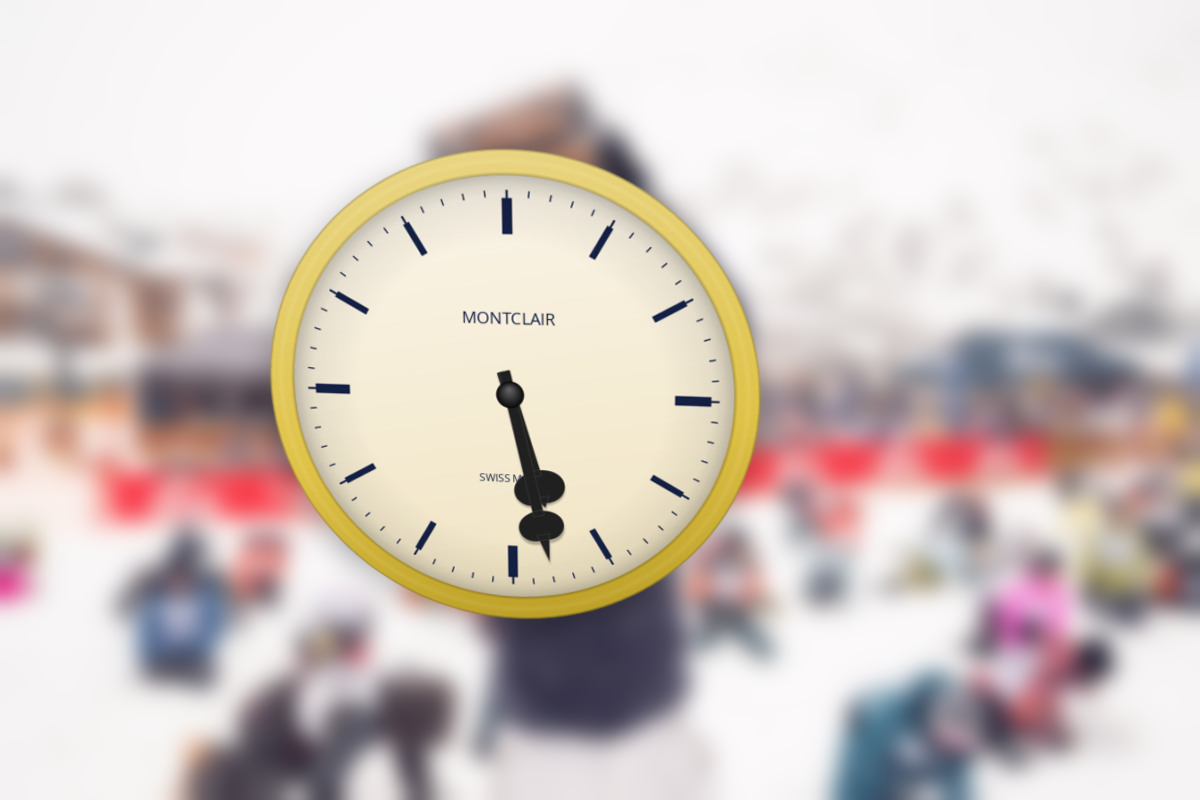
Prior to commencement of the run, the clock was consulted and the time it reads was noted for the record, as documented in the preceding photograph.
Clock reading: 5:28
